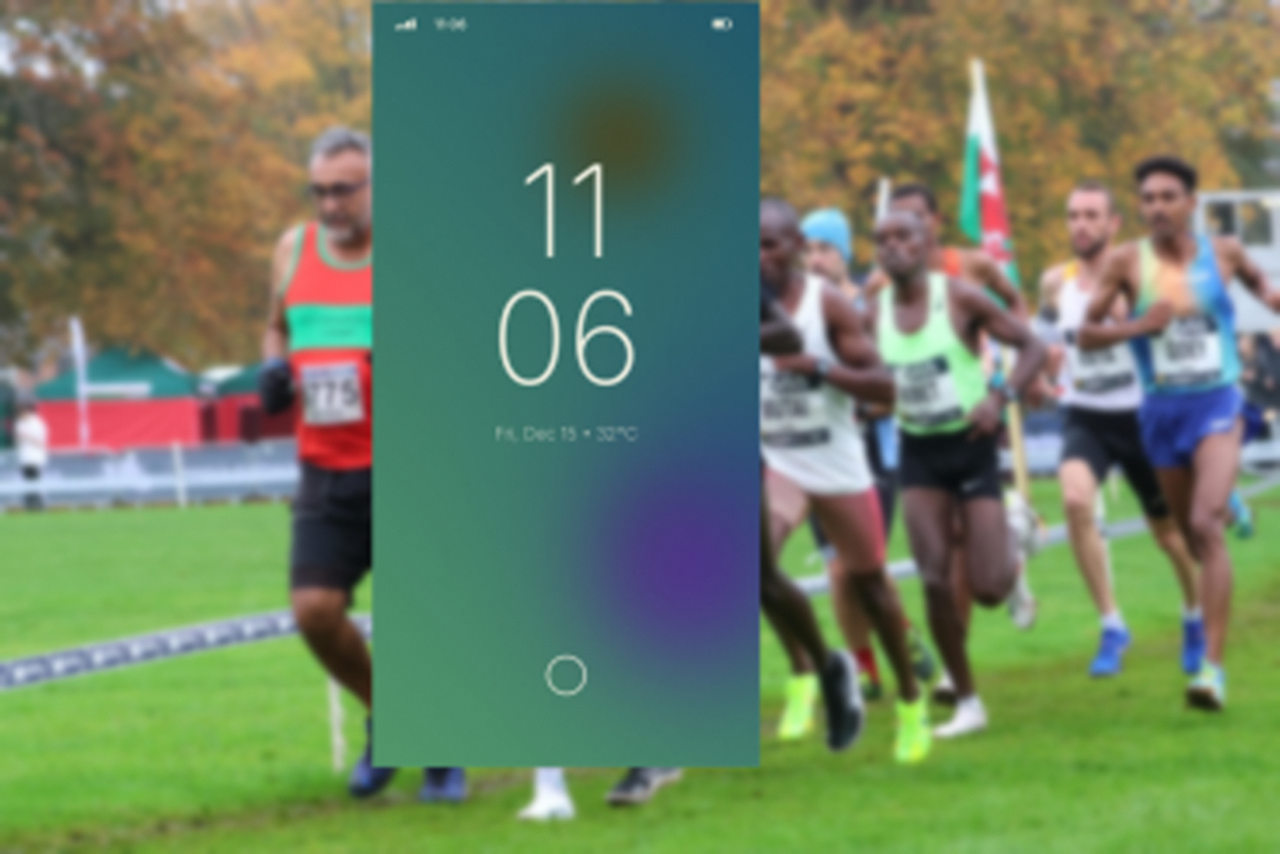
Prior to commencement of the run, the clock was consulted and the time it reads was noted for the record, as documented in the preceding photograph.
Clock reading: 11:06
